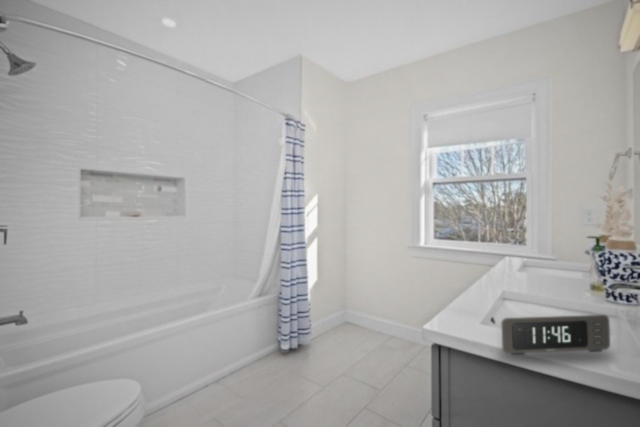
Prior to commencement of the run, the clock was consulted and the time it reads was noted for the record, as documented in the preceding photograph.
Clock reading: 11:46
